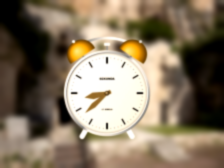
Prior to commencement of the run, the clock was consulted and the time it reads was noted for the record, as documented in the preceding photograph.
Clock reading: 8:38
